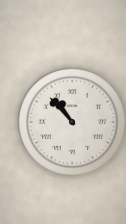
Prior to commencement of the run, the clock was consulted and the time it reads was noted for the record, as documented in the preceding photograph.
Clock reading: 10:53
